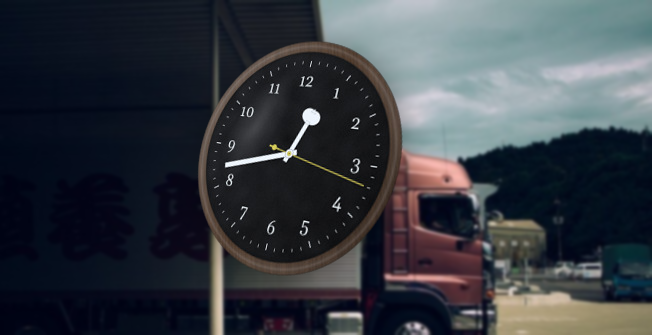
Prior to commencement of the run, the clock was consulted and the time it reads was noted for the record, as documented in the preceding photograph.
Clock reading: 12:42:17
